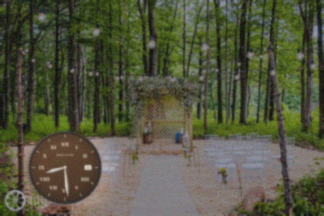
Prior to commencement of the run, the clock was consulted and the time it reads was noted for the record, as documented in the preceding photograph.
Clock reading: 8:29
